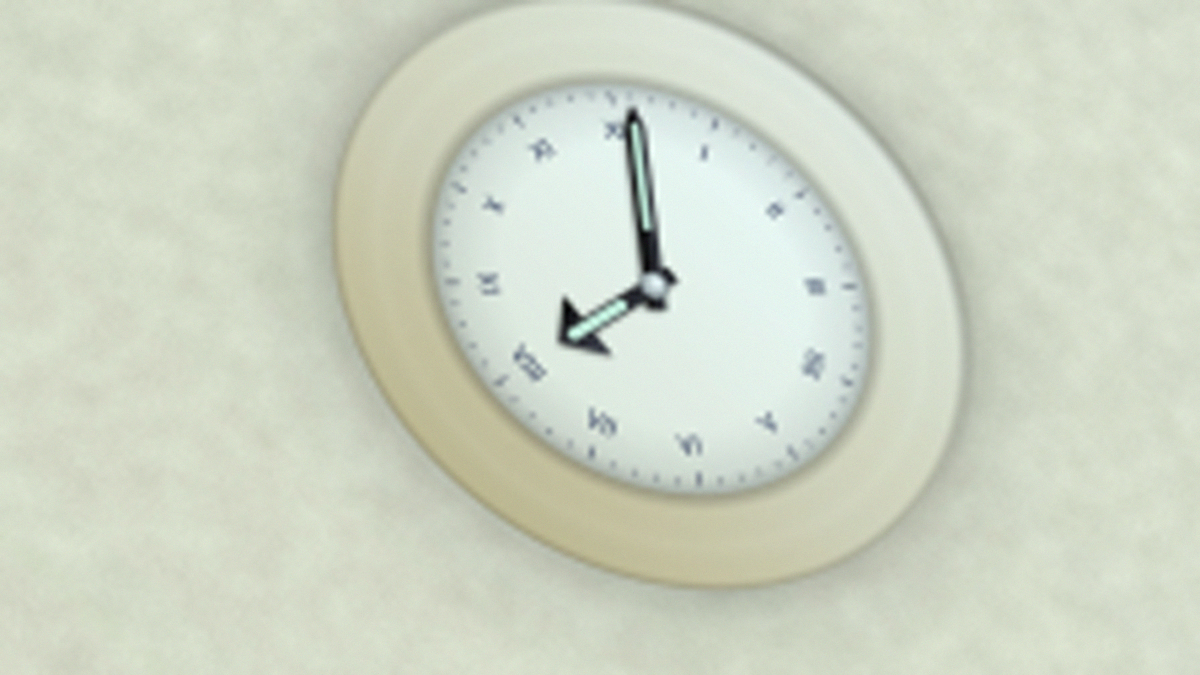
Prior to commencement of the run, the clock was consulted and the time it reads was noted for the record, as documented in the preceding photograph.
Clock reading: 8:01
